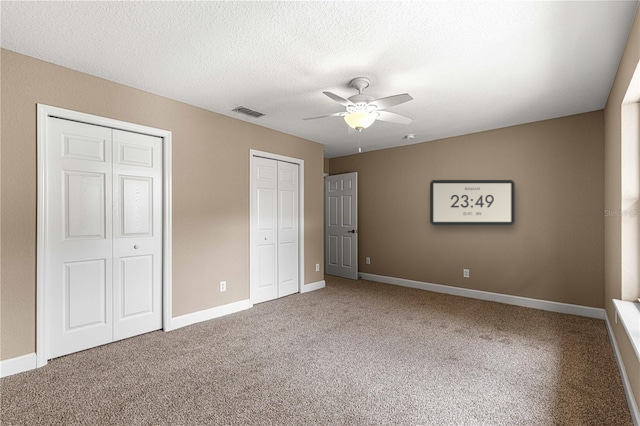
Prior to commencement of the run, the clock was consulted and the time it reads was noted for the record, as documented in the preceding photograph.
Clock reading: 23:49
